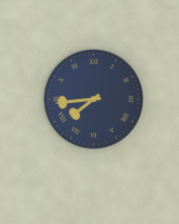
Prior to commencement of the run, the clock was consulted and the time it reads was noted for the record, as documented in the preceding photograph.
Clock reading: 7:44
